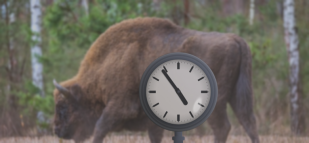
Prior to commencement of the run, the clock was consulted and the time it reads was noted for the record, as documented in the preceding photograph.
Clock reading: 4:54
